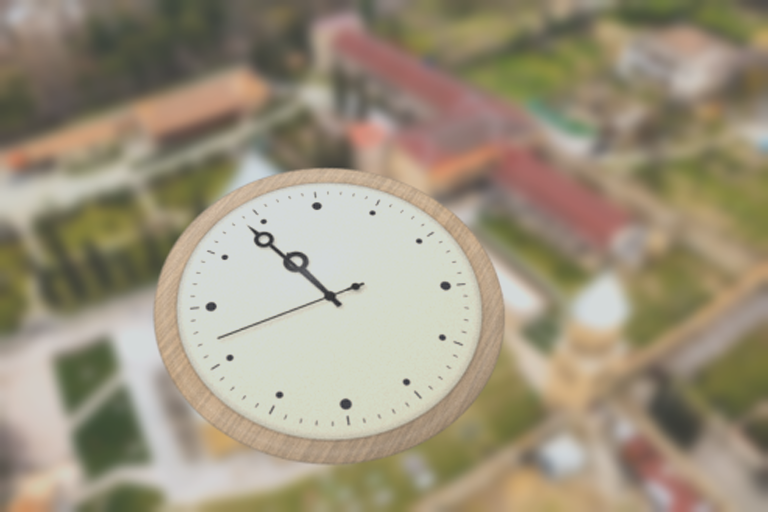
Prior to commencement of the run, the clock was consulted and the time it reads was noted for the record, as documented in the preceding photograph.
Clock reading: 10:53:42
